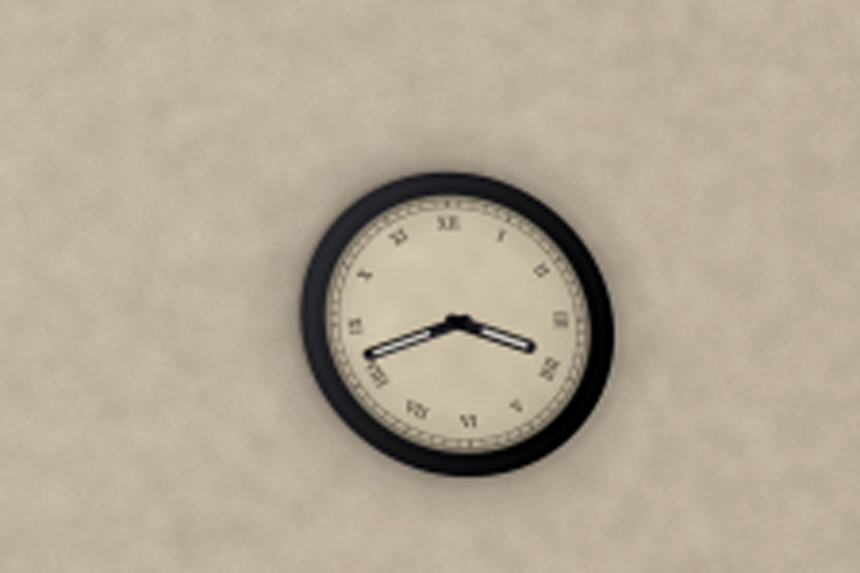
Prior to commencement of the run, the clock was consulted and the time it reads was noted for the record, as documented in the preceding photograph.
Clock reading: 3:42
